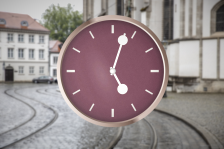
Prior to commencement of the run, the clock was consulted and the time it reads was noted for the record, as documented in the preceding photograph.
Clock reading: 5:03
